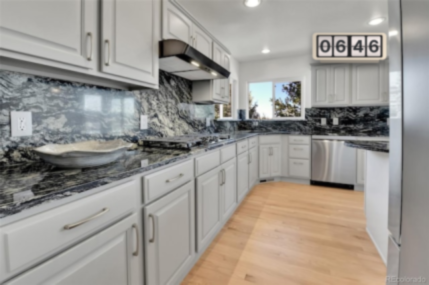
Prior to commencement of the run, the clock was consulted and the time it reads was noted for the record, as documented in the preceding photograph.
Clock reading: 6:46
